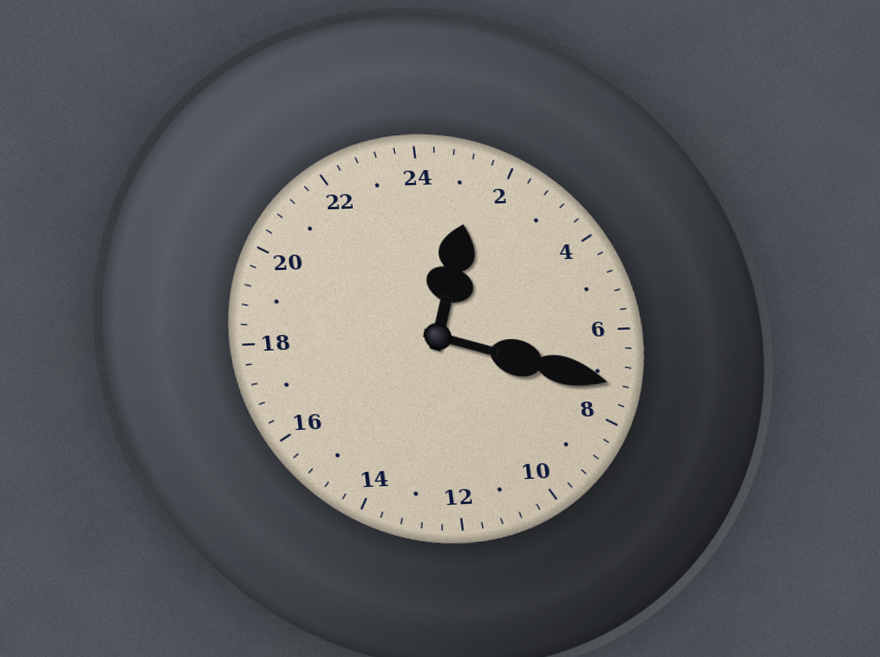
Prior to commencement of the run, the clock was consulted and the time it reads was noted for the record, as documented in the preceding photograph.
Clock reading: 1:18
